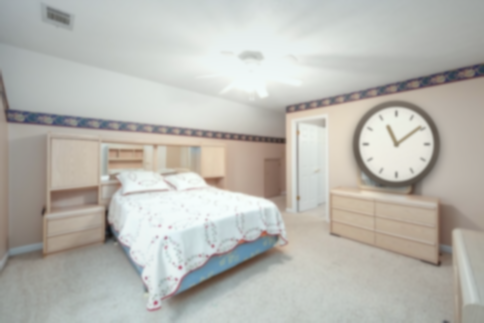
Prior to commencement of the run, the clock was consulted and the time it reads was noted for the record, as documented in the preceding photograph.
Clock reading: 11:09
